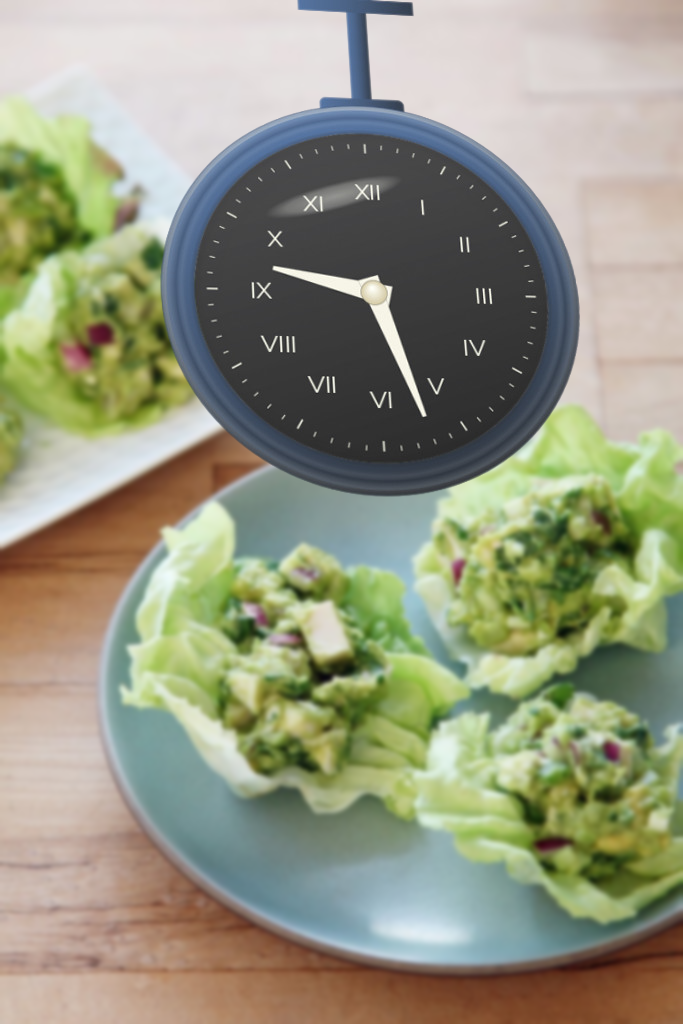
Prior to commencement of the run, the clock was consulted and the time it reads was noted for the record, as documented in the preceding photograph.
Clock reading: 9:27
